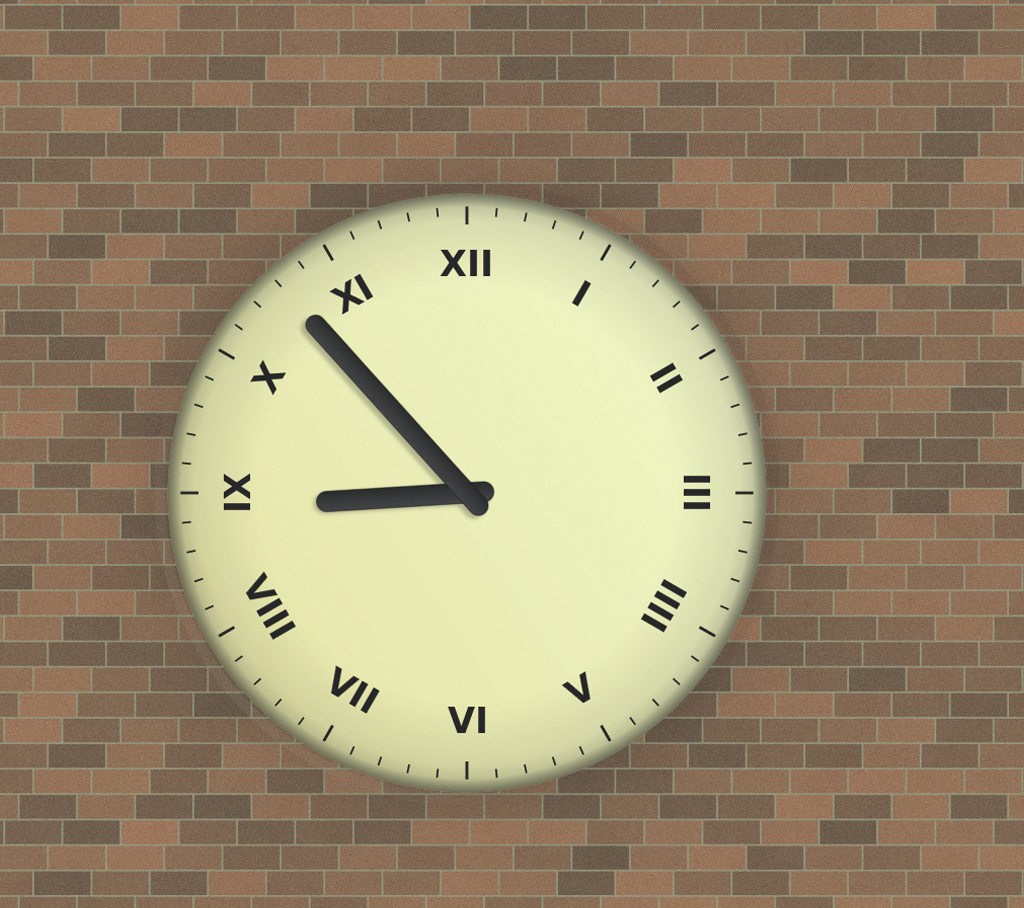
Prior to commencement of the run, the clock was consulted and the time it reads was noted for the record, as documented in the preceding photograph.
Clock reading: 8:53
